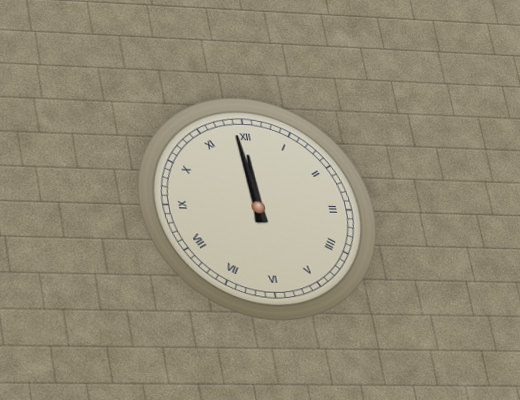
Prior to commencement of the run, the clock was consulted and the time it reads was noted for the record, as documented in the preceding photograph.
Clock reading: 11:59
